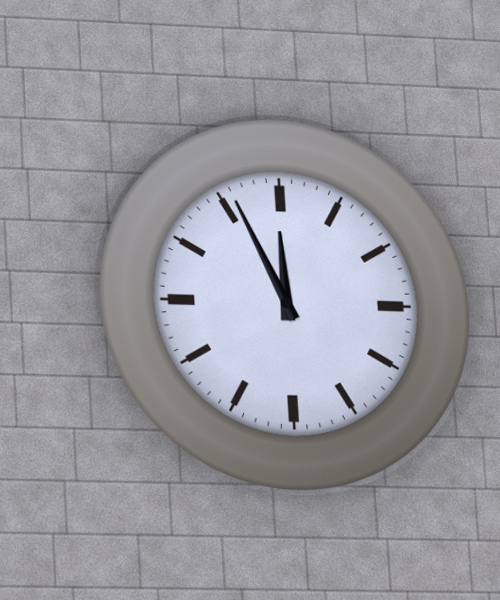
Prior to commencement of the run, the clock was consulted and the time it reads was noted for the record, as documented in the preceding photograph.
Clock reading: 11:56
